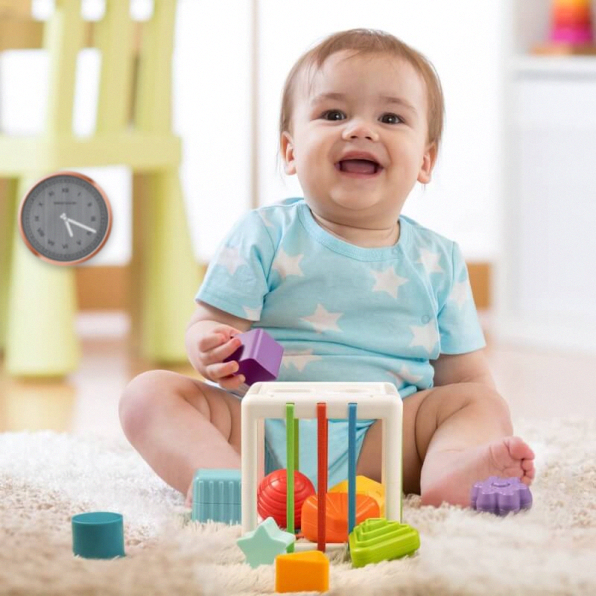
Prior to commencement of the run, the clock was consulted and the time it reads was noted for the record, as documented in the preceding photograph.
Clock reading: 5:19
